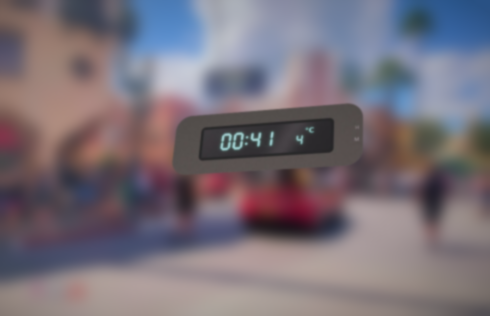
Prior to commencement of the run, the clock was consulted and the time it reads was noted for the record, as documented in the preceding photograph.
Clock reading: 0:41
